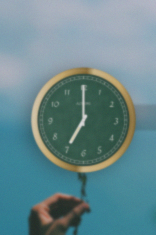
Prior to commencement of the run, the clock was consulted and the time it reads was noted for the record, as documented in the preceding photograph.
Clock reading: 7:00
